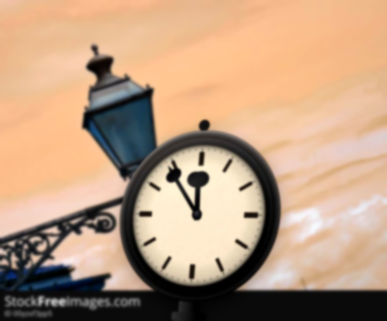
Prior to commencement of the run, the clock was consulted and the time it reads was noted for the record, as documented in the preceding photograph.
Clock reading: 11:54
